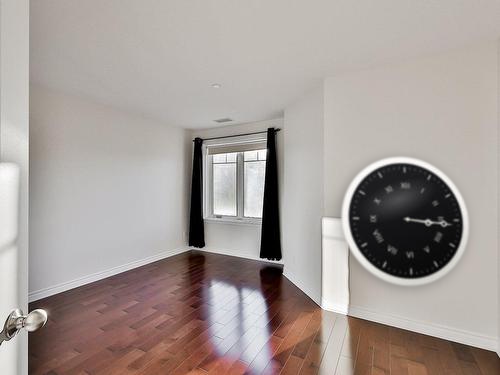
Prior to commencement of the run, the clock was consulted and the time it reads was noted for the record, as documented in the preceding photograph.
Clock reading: 3:16
